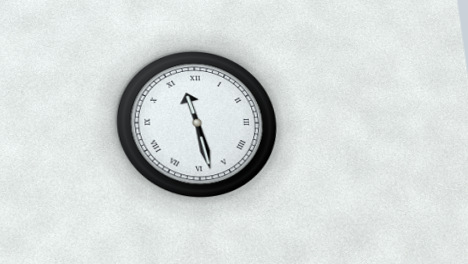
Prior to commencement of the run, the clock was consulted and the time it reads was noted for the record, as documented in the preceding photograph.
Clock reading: 11:28
